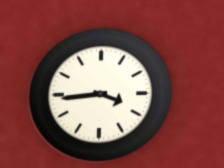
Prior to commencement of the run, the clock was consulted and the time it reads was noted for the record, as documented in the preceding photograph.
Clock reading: 3:44
